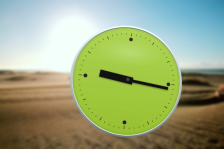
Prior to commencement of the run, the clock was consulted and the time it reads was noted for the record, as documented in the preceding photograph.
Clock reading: 9:16
